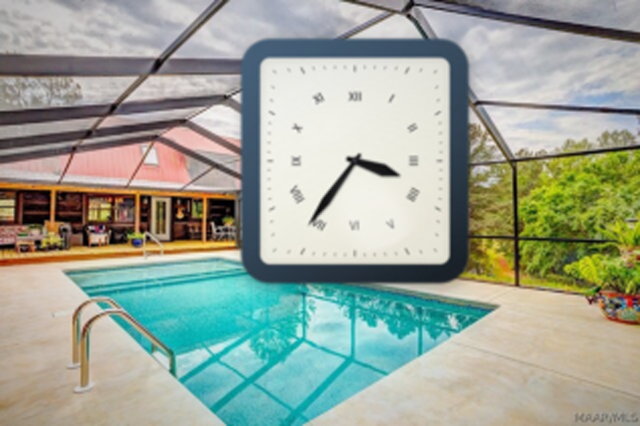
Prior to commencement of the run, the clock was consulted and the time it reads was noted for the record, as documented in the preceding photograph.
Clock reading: 3:36
